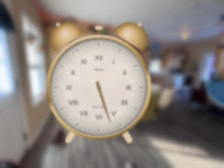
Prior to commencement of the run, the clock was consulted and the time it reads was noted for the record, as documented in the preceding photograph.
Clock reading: 5:27
